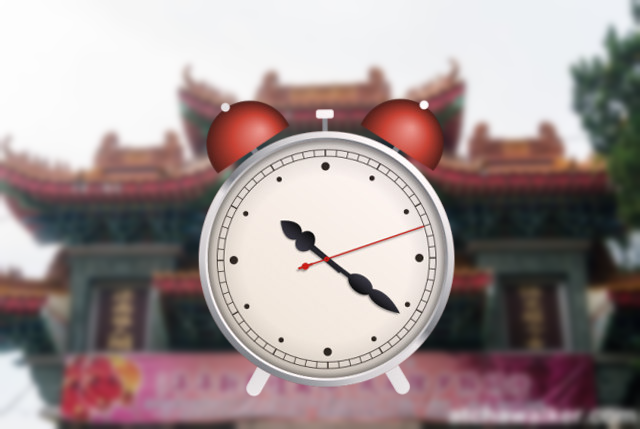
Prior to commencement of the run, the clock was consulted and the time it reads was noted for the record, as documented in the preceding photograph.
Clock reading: 10:21:12
